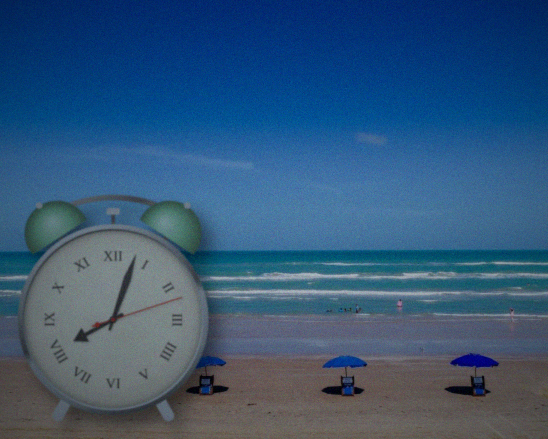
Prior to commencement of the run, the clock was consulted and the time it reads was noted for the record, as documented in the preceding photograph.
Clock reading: 8:03:12
